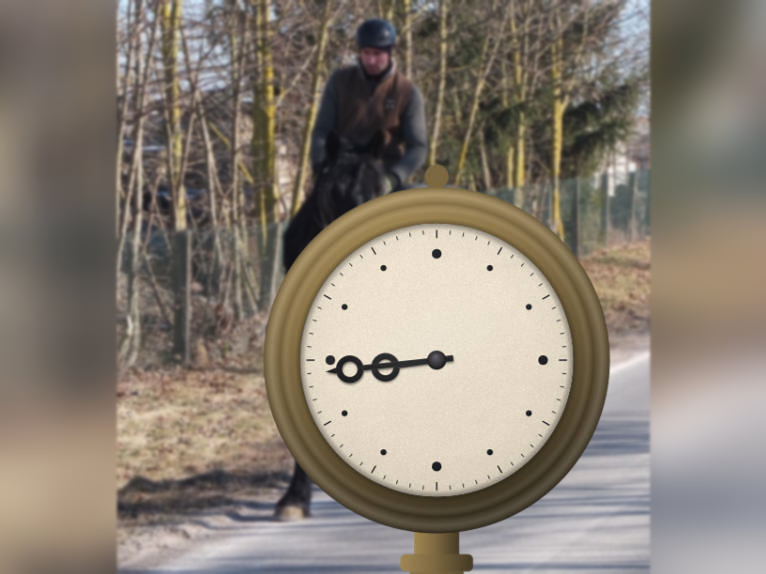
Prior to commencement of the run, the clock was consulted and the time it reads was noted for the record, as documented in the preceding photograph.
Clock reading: 8:44
